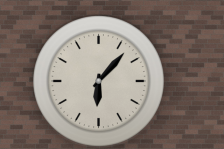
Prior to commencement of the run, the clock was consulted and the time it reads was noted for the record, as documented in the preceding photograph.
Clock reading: 6:07
